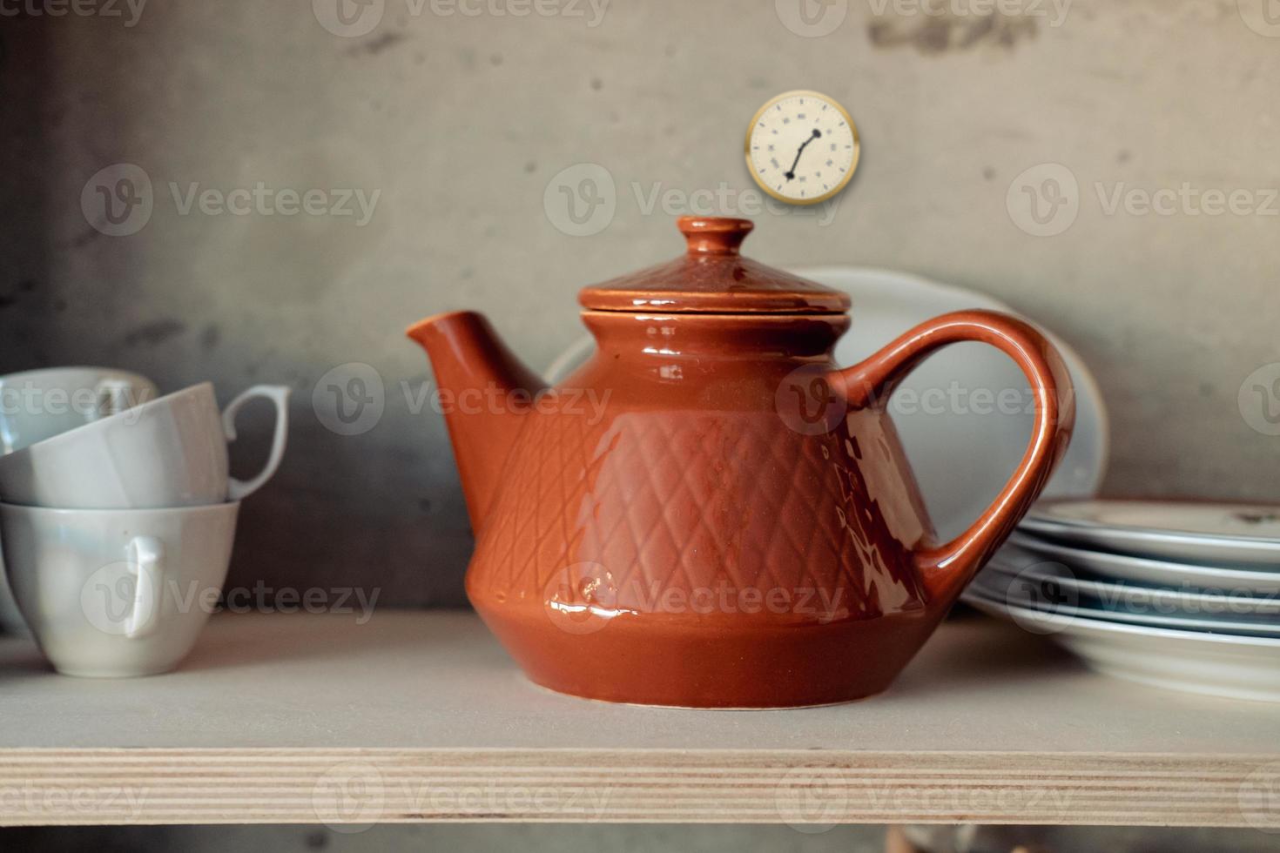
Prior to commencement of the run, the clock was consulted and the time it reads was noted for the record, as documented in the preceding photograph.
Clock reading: 1:34
